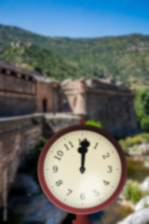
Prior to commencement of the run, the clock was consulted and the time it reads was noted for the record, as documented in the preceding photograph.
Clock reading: 12:01
